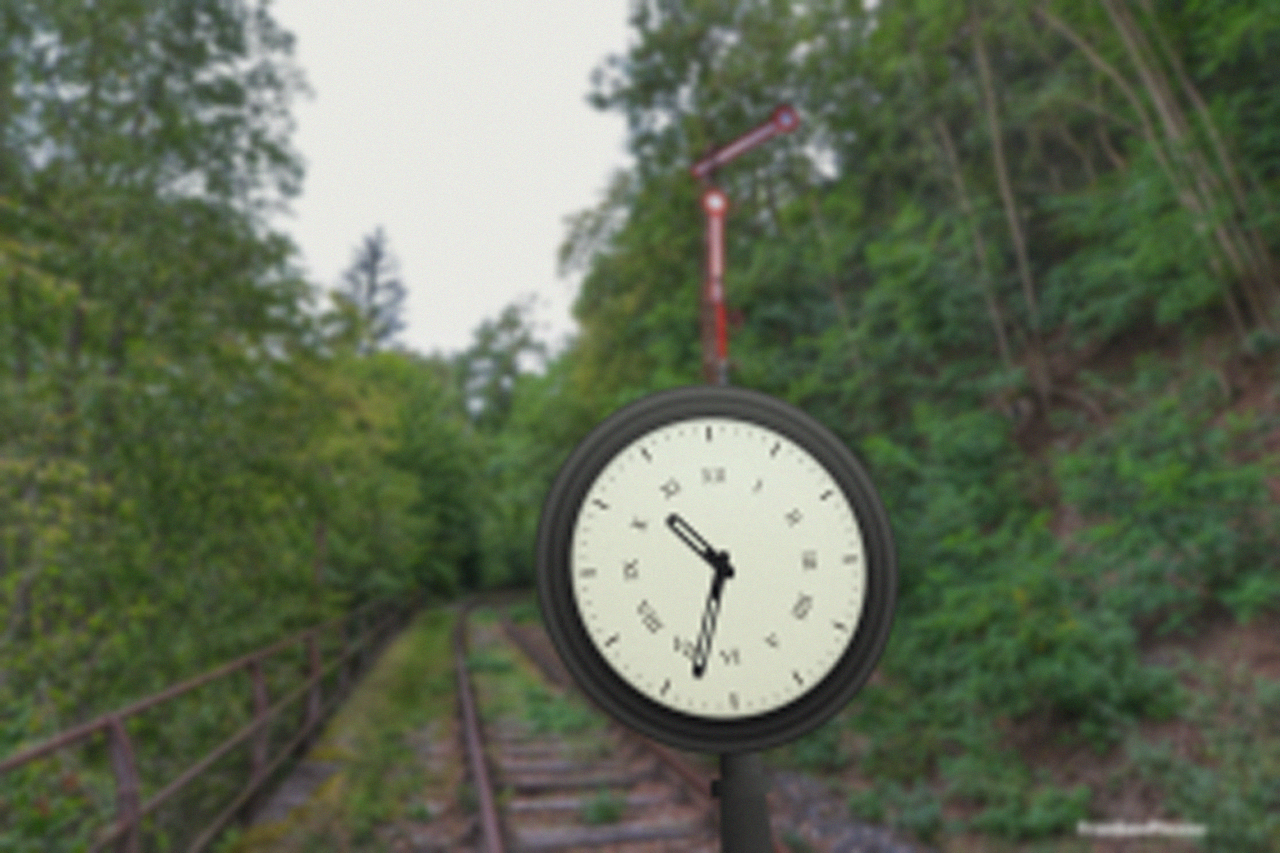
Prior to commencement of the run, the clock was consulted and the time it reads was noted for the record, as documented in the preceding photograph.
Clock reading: 10:33
